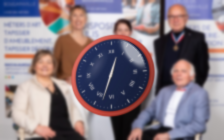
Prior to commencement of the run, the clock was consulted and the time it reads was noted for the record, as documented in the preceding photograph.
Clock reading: 12:33
